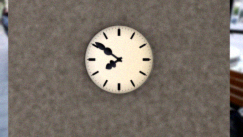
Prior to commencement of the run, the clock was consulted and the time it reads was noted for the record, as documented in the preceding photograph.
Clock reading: 7:51
